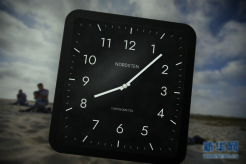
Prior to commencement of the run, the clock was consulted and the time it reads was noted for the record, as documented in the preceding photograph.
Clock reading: 8:07
